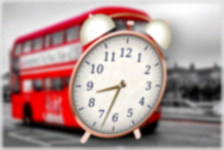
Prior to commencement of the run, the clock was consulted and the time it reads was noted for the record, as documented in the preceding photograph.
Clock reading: 8:33
